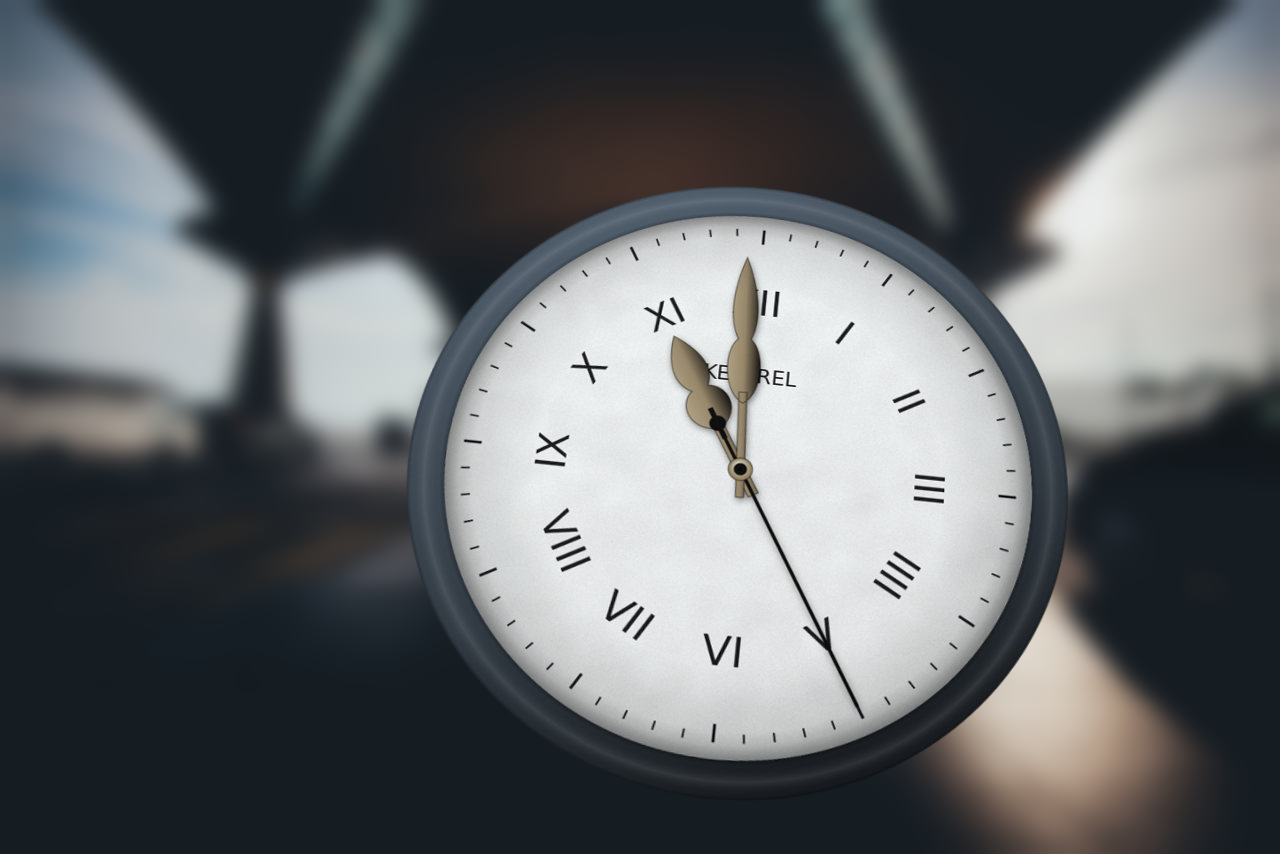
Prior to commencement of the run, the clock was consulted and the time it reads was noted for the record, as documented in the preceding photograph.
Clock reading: 10:59:25
